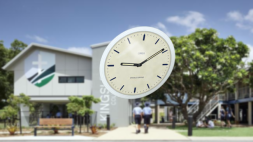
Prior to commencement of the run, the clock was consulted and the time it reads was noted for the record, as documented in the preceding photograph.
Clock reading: 9:09
